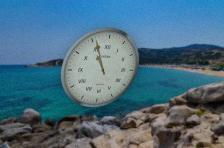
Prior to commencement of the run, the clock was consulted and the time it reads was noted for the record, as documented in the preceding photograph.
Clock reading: 10:56
